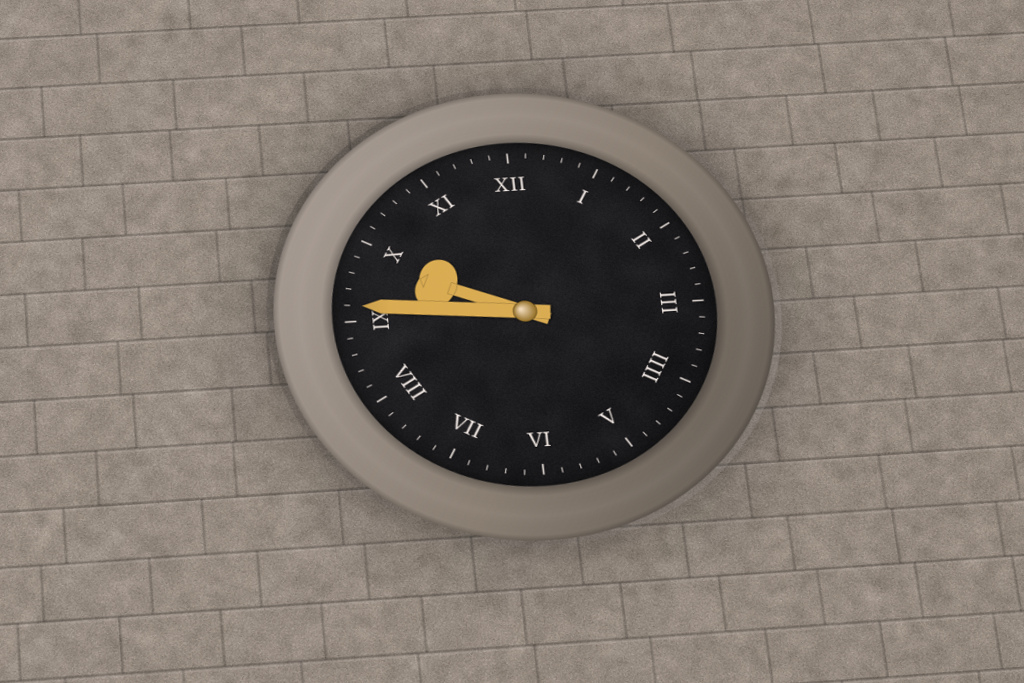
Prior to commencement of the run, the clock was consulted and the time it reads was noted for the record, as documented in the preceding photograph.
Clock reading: 9:46
